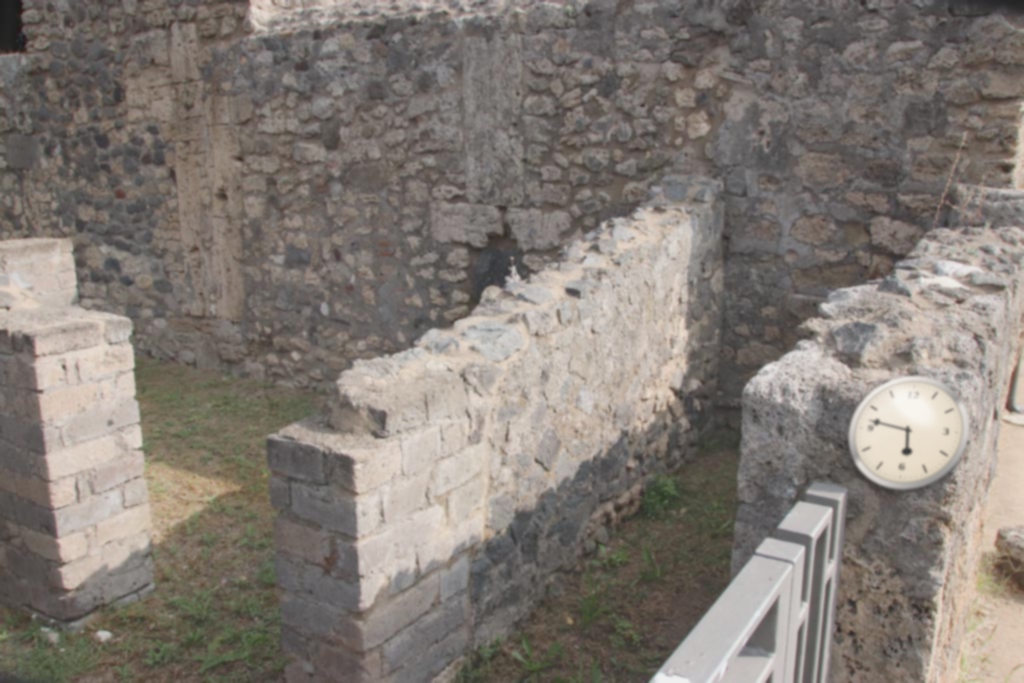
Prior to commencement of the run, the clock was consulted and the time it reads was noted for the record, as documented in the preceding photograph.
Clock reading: 5:47
